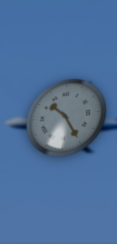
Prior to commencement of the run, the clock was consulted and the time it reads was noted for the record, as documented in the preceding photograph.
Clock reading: 10:25
